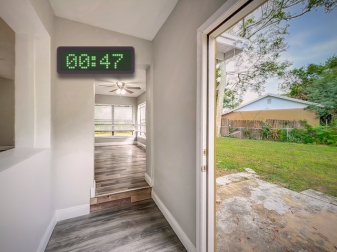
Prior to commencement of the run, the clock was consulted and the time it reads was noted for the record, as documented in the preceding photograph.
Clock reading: 0:47
